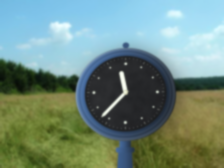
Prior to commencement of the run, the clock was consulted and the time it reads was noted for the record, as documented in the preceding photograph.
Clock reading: 11:37
